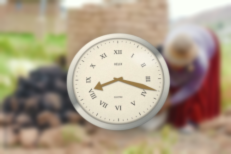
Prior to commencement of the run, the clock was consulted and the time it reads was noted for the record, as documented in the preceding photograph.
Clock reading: 8:18
